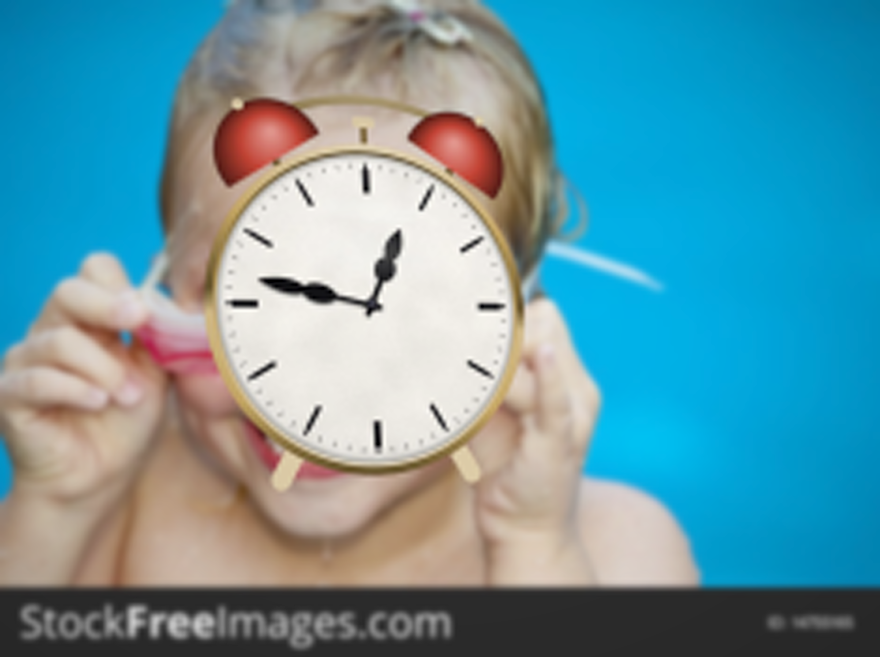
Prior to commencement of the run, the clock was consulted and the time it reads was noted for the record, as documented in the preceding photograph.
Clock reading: 12:47
